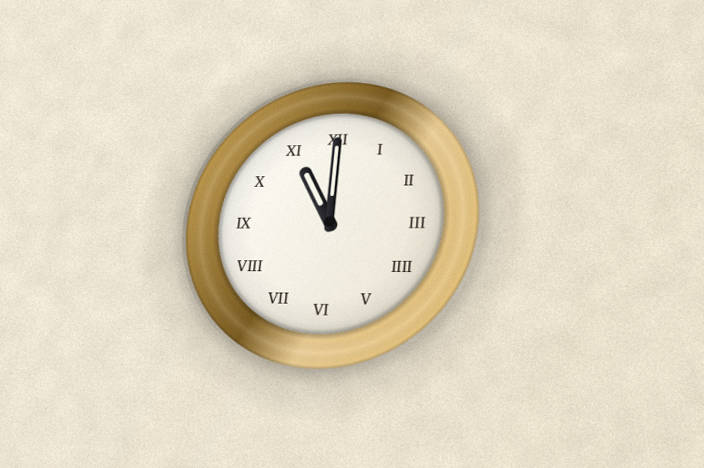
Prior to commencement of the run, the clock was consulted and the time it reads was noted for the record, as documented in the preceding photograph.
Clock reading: 11:00
